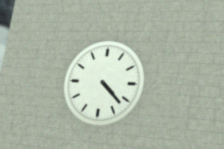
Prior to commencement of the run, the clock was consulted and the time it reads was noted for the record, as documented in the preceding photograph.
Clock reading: 4:22
